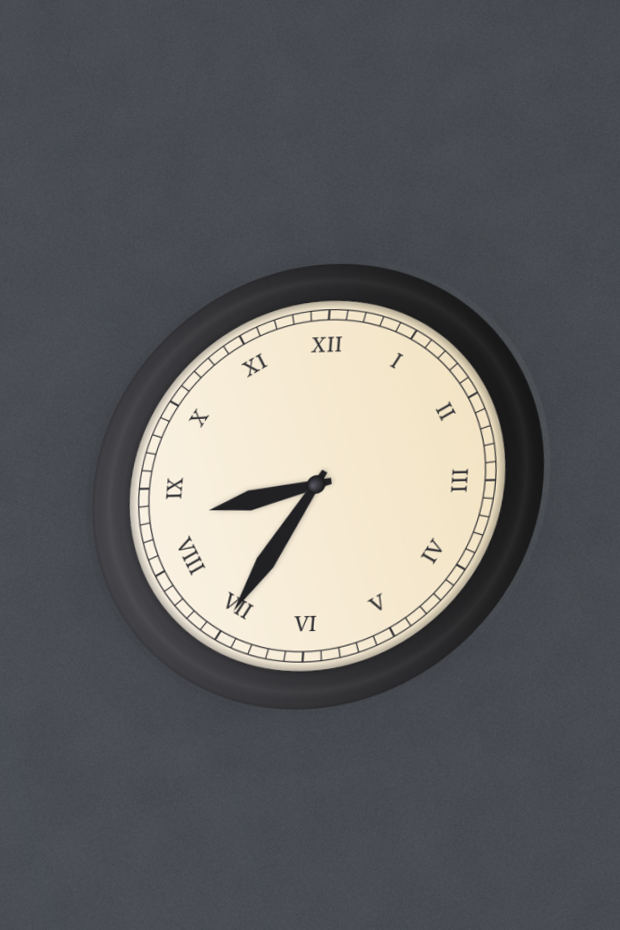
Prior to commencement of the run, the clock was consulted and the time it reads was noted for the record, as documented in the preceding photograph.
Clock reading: 8:35
